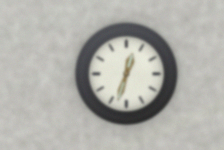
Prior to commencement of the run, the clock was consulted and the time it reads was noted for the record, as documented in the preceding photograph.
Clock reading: 12:33
